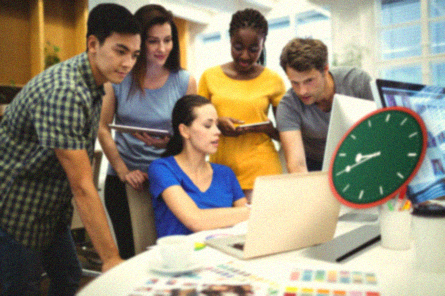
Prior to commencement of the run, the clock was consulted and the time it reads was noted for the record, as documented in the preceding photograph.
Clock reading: 8:40
